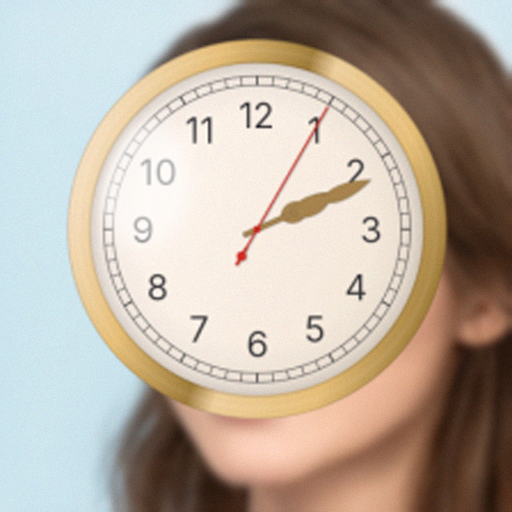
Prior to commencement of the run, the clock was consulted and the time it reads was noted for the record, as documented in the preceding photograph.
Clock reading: 2:11:05
